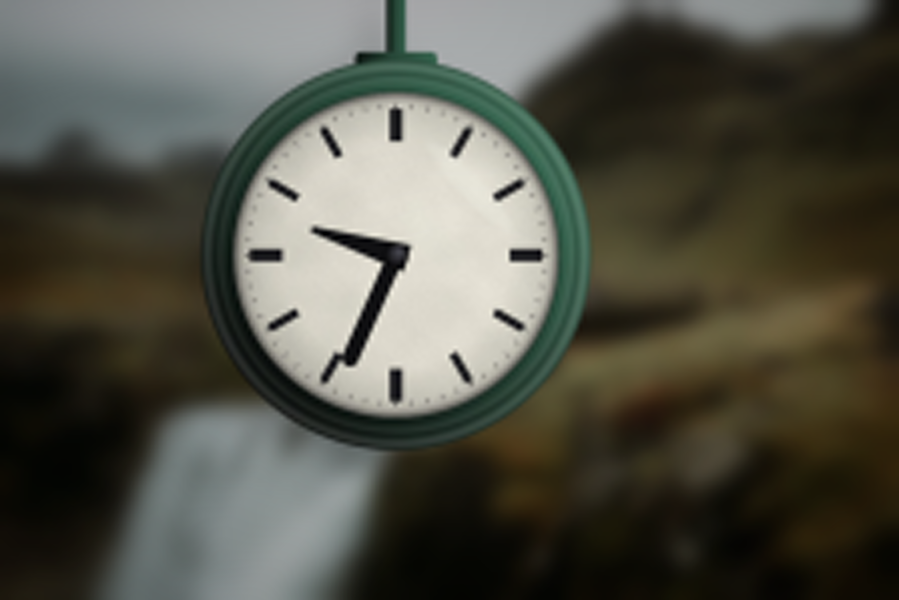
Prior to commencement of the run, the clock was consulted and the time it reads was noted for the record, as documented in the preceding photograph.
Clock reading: 9:34
